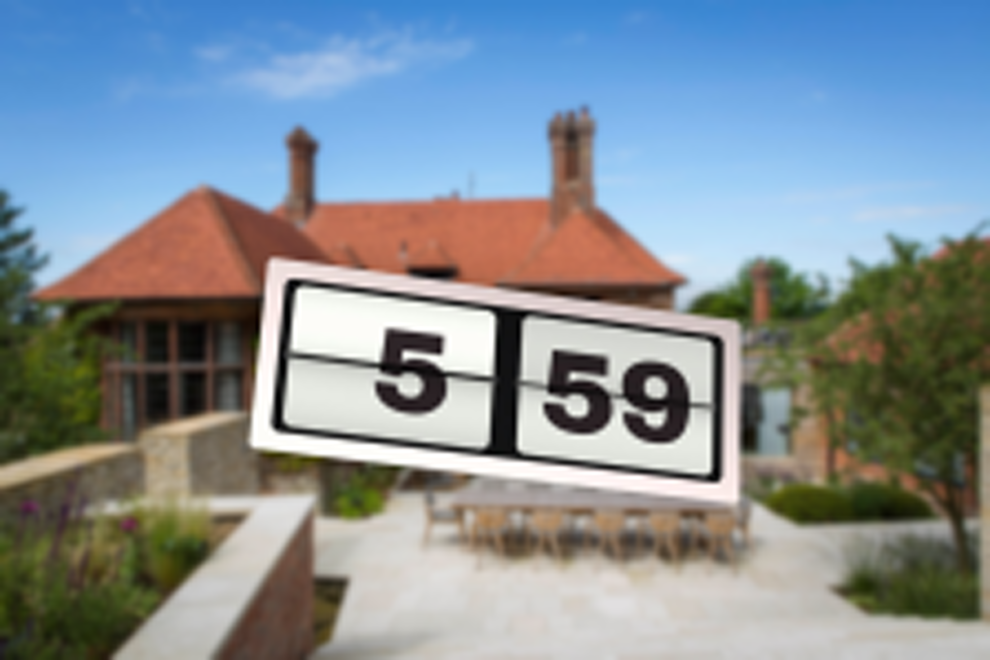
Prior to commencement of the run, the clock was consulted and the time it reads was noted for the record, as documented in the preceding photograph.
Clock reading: 5:59
